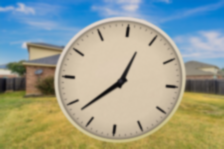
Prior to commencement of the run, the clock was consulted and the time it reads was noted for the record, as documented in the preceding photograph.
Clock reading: 12:38
